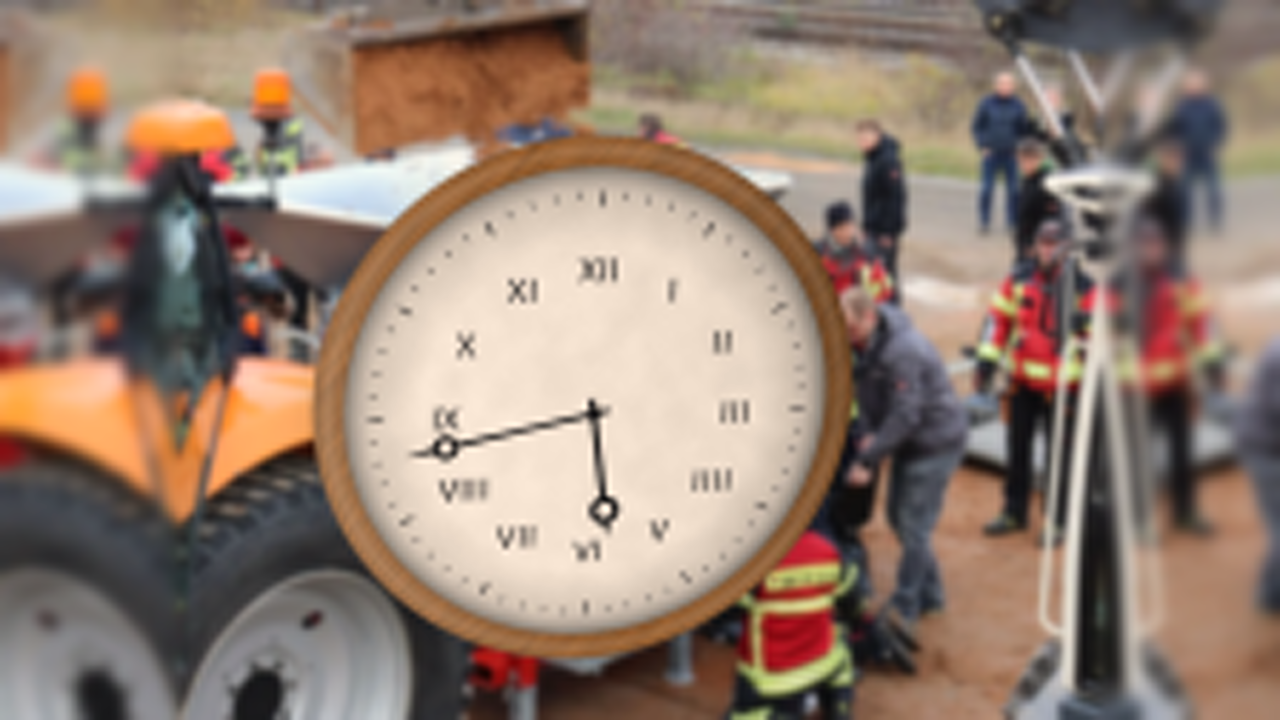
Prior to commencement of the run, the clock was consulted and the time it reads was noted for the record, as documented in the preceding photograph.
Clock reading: 5:43
